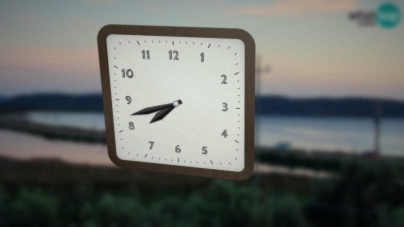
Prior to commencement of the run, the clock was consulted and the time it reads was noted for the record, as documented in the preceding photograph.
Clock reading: 7:42
